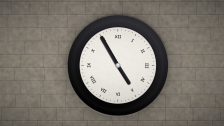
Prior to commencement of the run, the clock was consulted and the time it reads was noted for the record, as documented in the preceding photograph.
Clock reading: 4:55
